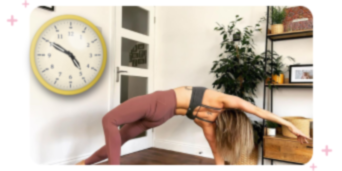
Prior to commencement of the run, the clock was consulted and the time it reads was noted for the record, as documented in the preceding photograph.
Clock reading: 4:50
